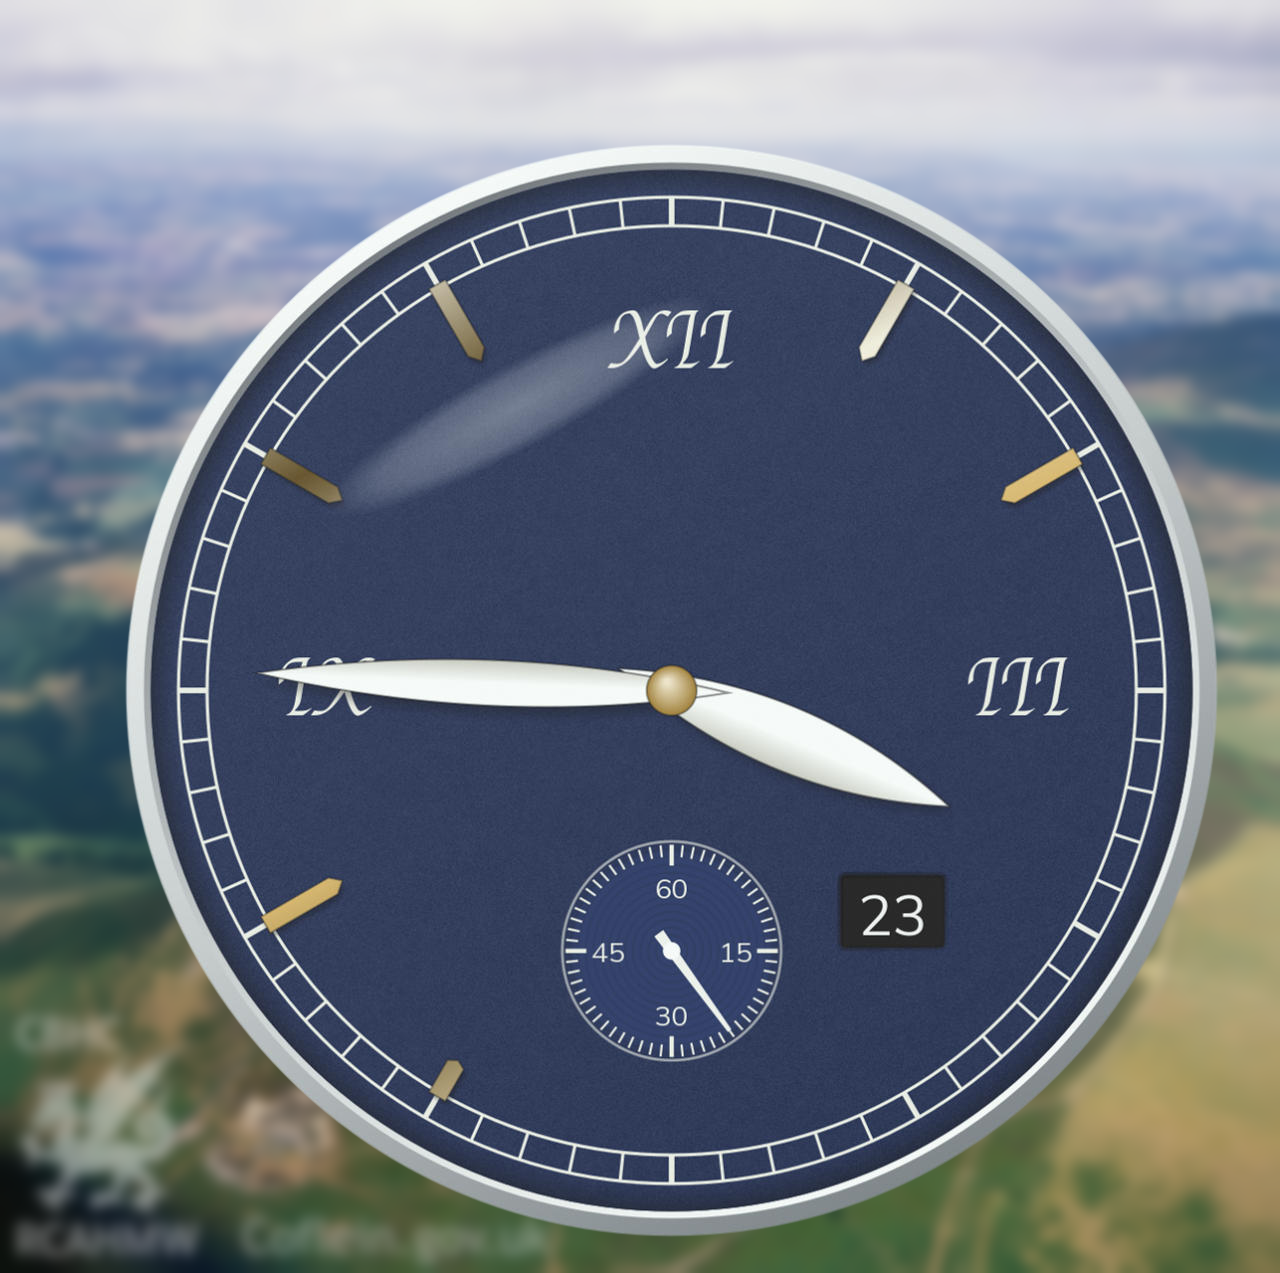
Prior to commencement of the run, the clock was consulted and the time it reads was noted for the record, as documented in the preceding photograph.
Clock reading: 3:45:24
